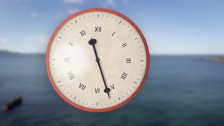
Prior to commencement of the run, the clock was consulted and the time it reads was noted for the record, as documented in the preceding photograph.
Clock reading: 11:27
